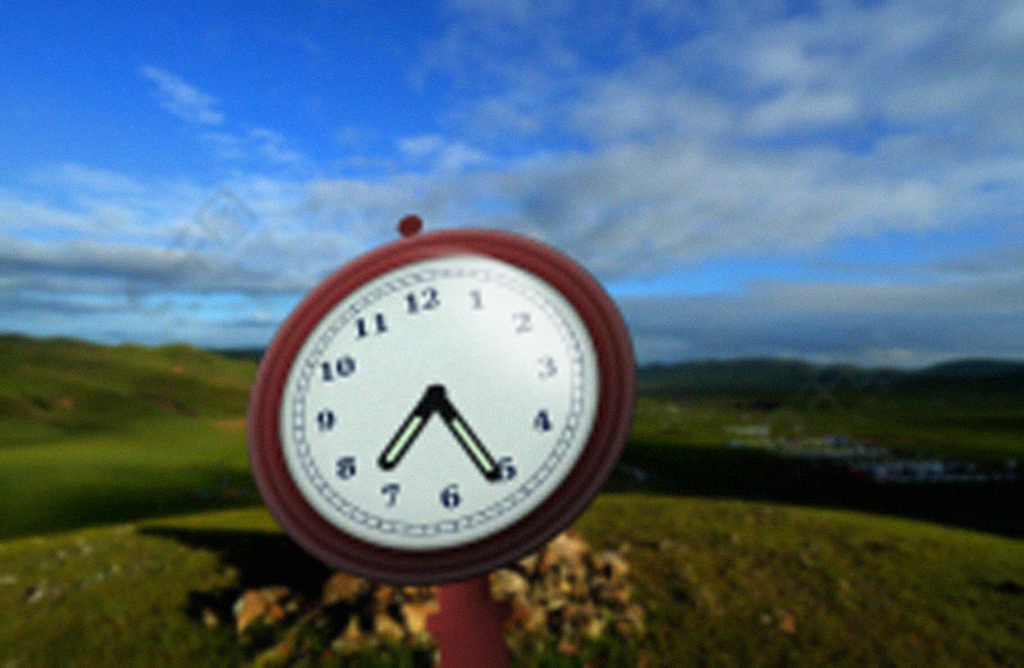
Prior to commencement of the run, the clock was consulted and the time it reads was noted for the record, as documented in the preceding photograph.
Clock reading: 7:26
